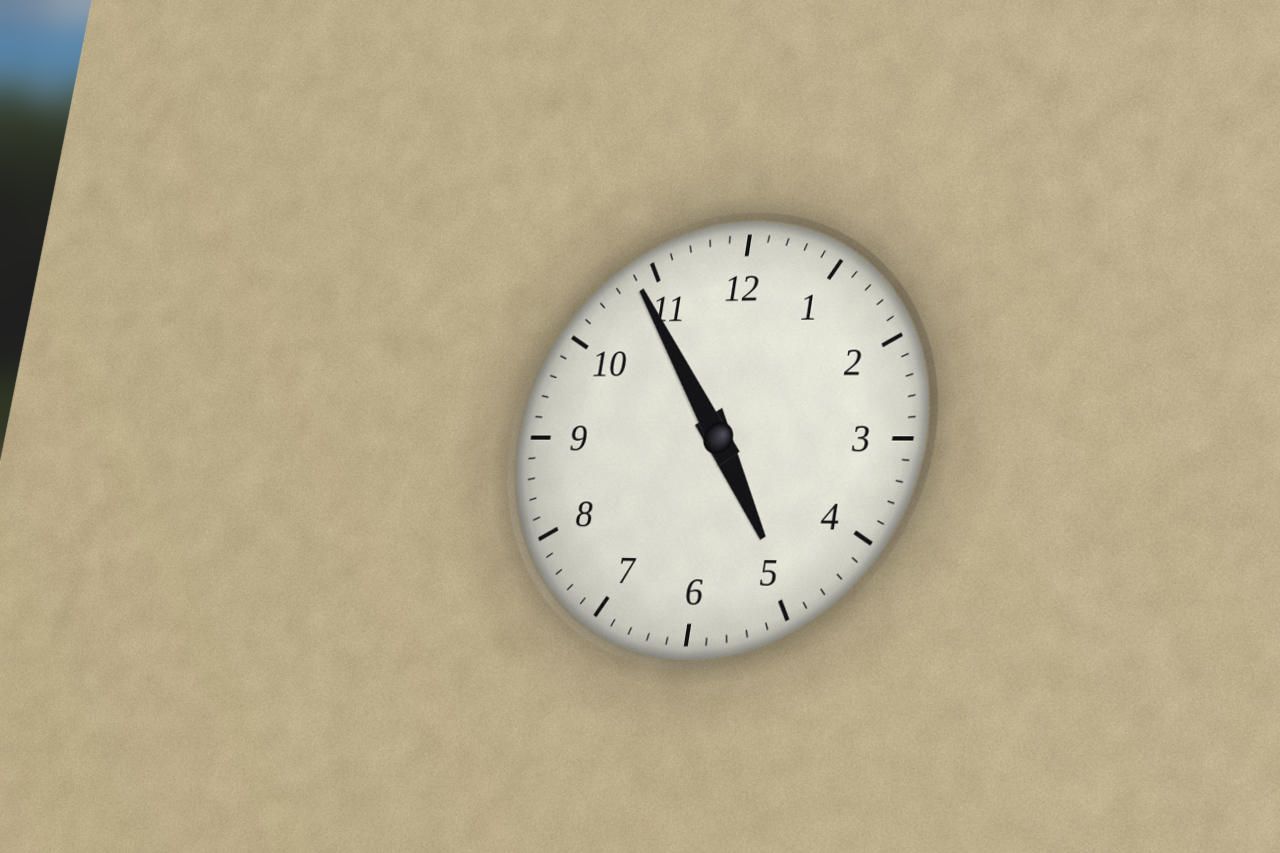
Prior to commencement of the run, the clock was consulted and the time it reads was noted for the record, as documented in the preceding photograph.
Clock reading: 4:54
